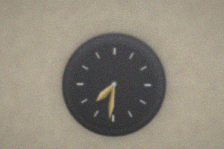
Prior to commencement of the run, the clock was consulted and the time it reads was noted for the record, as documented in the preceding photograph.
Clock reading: 7:31
